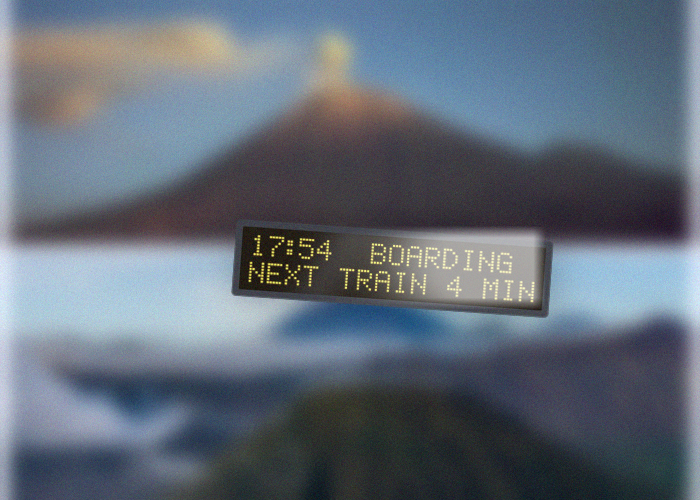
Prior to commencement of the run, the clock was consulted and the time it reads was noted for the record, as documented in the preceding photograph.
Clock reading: 17:54
